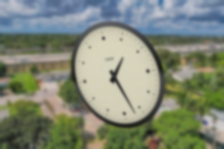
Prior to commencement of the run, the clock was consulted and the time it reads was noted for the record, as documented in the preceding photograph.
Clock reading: 1:27
